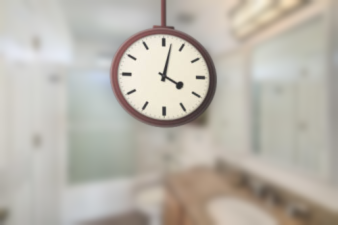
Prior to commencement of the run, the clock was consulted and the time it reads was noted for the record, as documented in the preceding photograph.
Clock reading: 4:02
